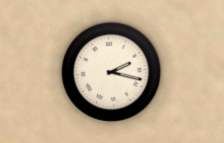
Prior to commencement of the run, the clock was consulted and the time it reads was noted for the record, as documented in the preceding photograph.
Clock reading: 2:18
